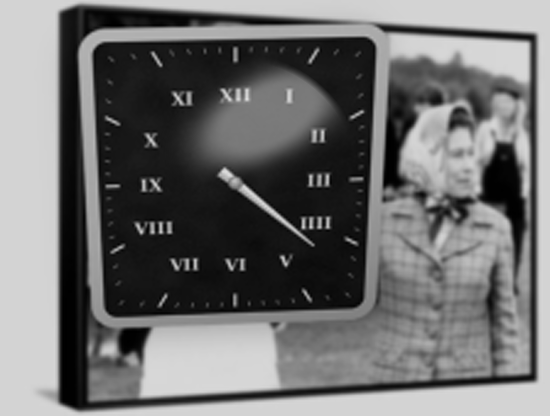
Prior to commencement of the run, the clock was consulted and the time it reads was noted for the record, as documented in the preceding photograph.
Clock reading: 4:22
